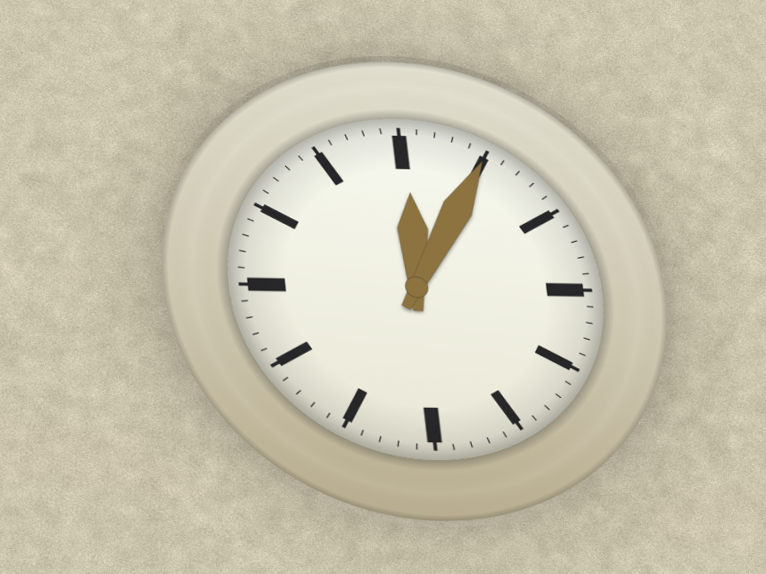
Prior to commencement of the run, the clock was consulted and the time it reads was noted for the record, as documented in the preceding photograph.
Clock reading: 12:05
